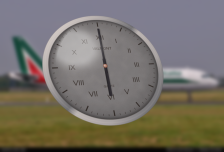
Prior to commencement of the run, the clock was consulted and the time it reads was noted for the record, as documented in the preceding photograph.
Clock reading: 6:00
